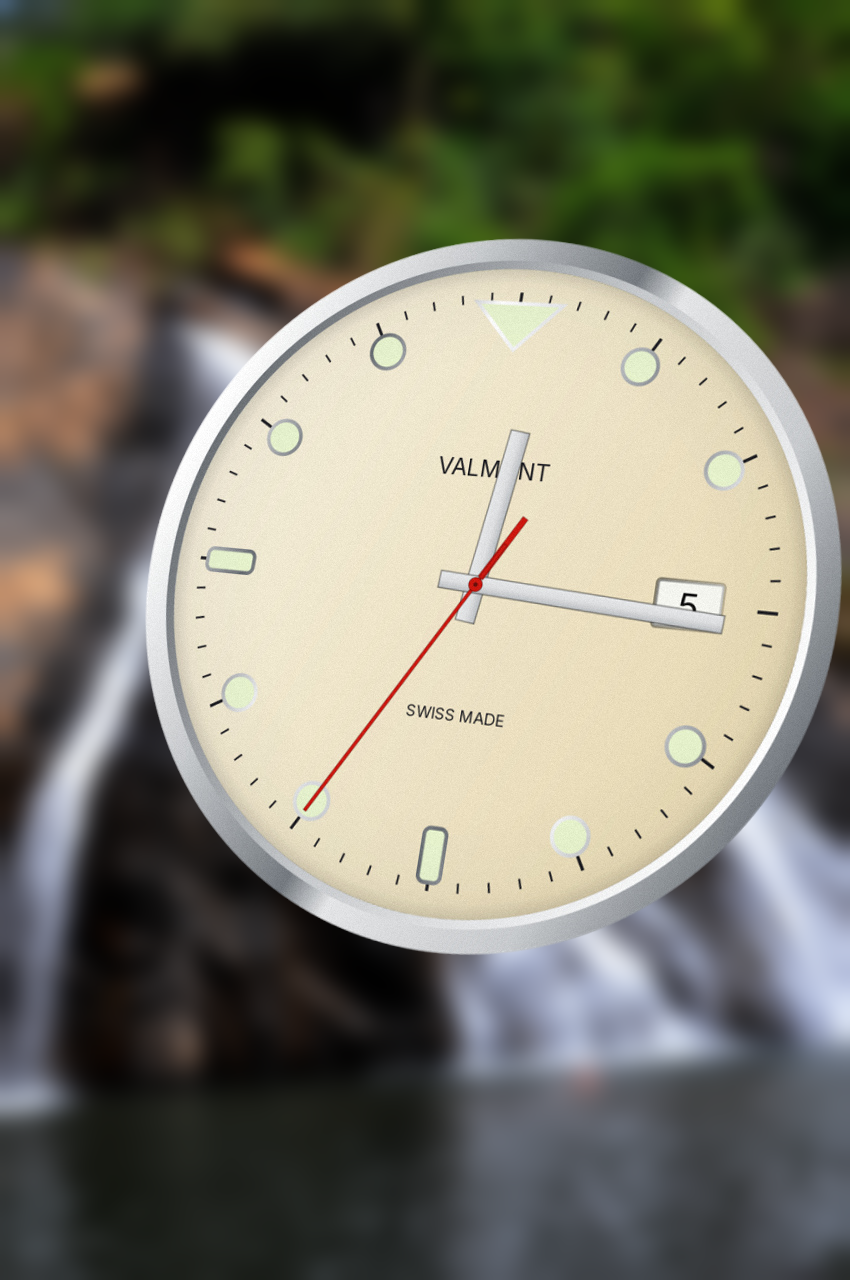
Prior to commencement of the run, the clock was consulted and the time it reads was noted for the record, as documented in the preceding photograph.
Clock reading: 12:15:35
